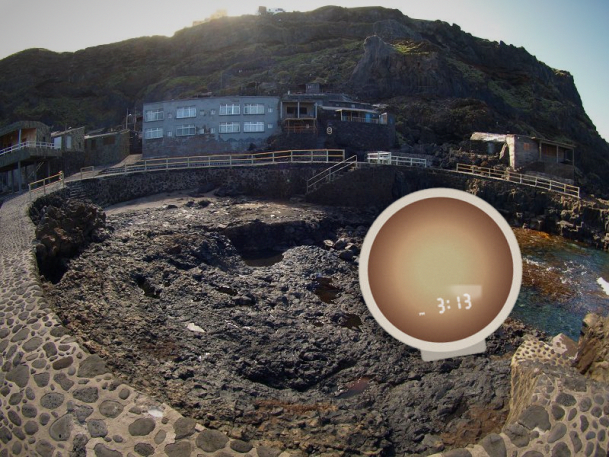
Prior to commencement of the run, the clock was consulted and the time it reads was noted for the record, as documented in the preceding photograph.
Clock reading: 3:13
